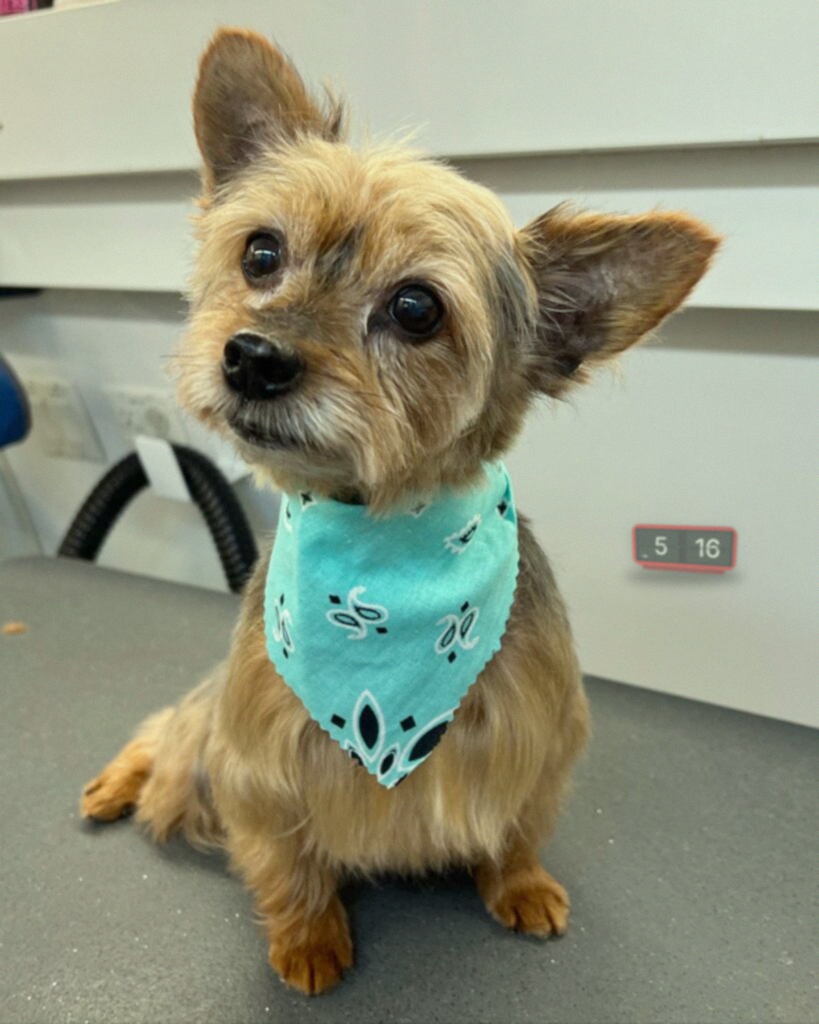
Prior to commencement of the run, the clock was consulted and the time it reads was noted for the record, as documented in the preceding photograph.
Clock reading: 5:16
